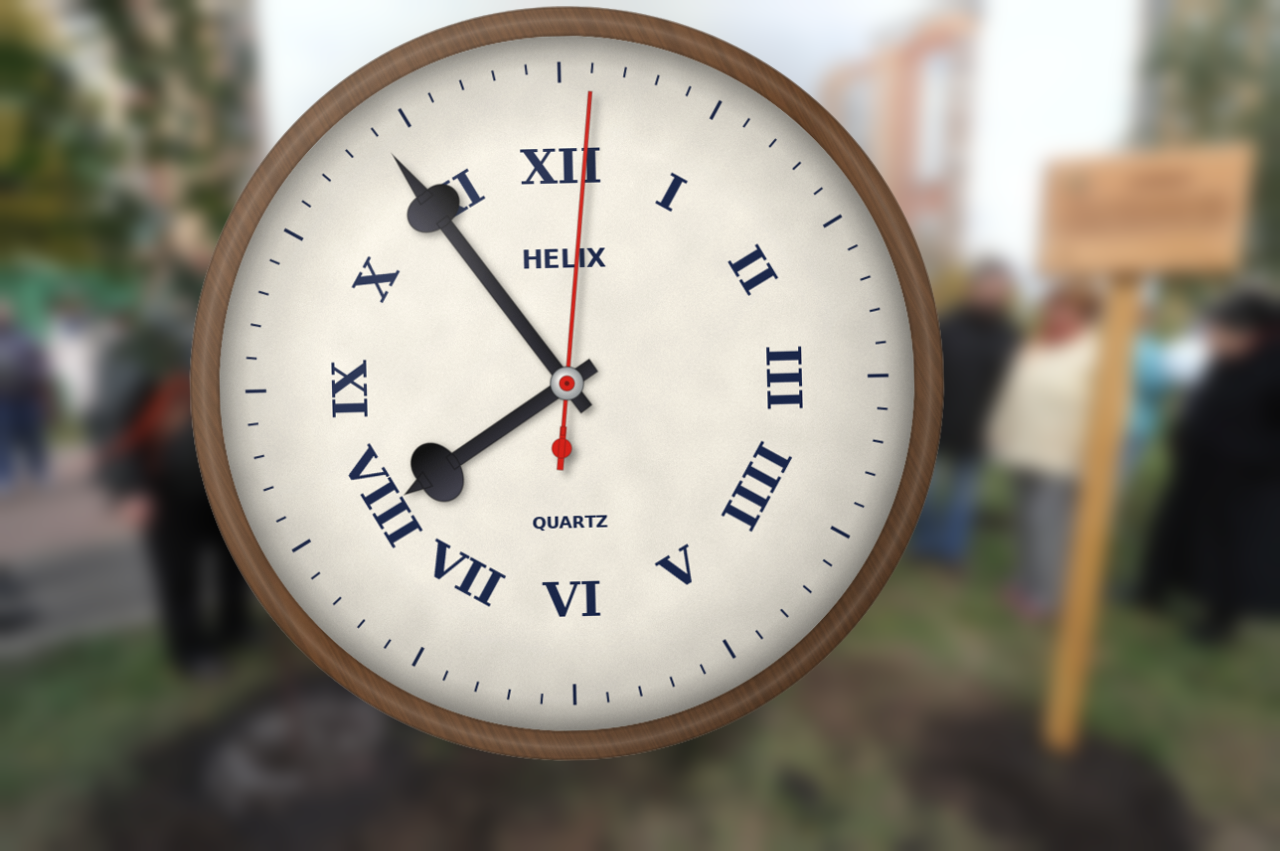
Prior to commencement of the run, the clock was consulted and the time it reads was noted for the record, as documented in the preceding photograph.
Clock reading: 7:54:01
